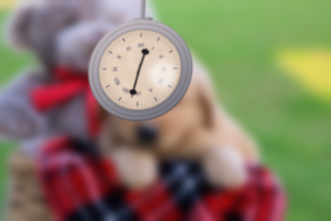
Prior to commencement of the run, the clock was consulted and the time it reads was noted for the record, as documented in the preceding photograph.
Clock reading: 12:32
